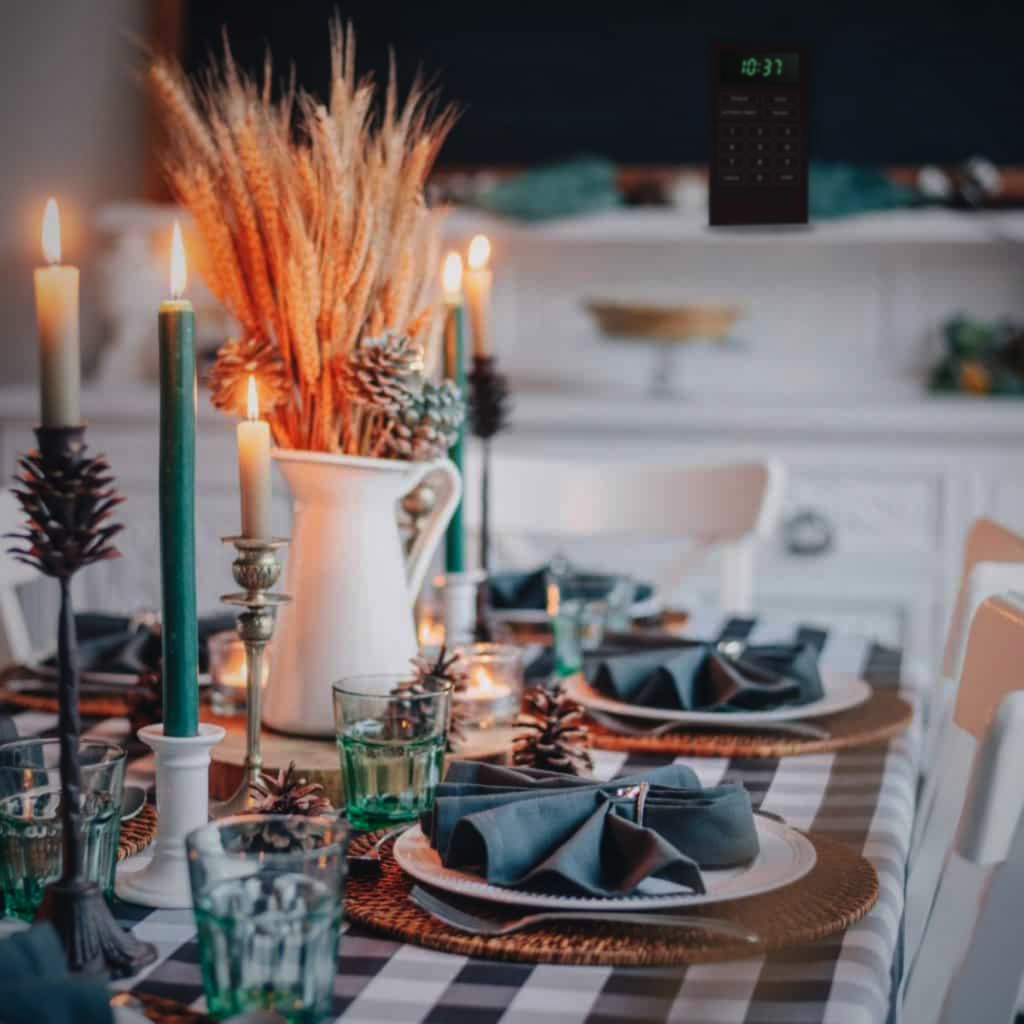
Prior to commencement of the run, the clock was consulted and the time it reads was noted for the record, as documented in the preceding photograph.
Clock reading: 10:37
